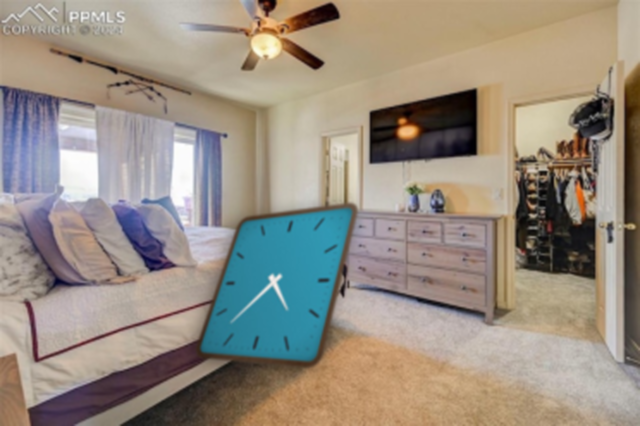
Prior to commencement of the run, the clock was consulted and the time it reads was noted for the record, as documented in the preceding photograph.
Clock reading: 4:37
